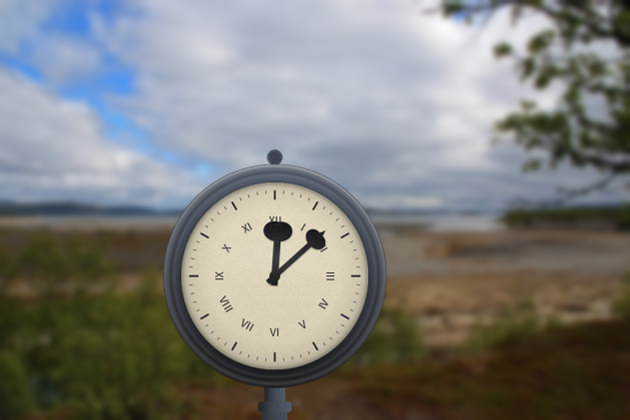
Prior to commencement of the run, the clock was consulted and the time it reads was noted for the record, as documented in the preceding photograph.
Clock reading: 12:08
